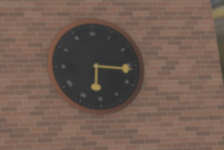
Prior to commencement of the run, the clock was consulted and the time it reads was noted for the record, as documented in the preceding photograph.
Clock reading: 6:16
